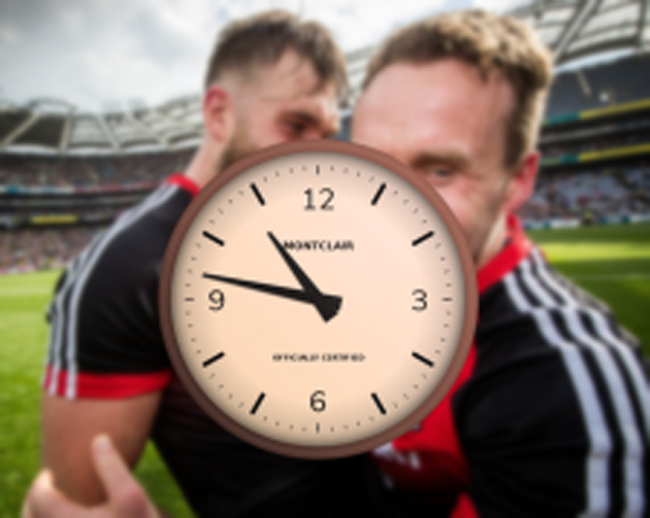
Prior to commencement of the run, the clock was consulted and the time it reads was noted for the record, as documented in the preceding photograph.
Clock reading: 10:47
